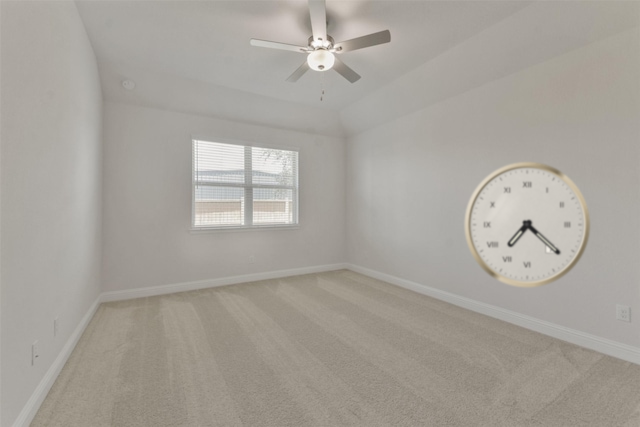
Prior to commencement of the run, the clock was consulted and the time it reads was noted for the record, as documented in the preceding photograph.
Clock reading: 7:22
